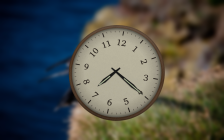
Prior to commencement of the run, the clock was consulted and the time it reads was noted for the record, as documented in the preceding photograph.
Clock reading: 7:20
